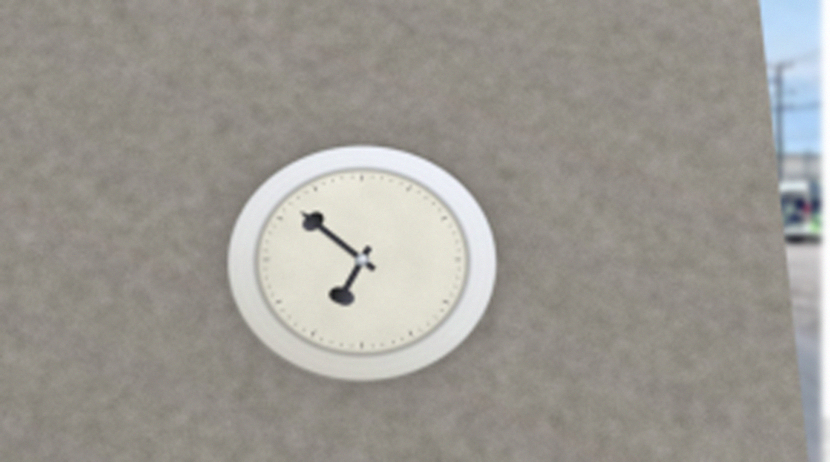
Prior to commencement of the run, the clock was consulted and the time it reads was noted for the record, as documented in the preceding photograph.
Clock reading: 6:52
